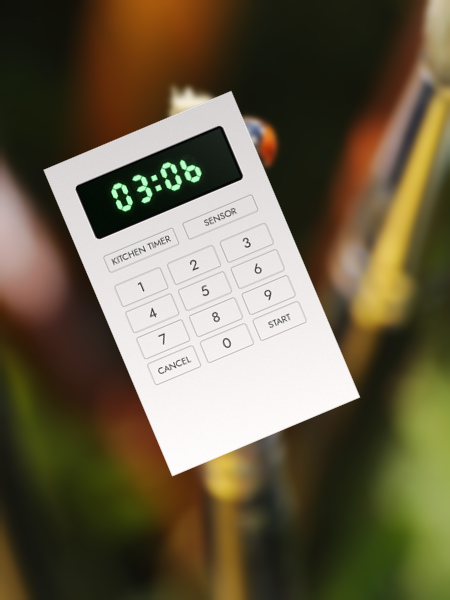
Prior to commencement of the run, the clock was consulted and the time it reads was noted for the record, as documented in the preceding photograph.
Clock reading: 3:06
